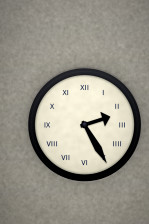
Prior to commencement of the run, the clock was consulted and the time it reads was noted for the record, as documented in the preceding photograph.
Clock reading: 2:25
